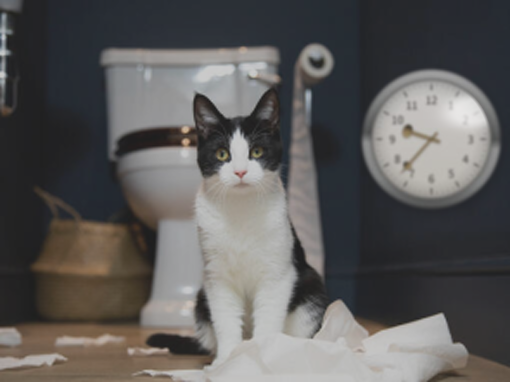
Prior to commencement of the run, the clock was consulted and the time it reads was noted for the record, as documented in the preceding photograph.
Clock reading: 9:37
